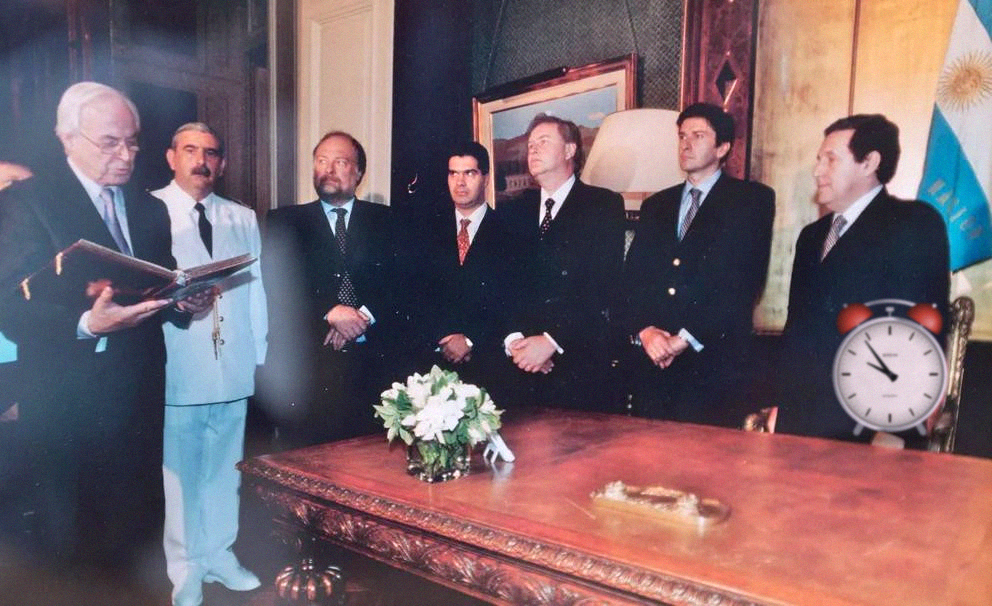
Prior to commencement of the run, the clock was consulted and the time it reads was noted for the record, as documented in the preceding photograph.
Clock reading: 9:54
